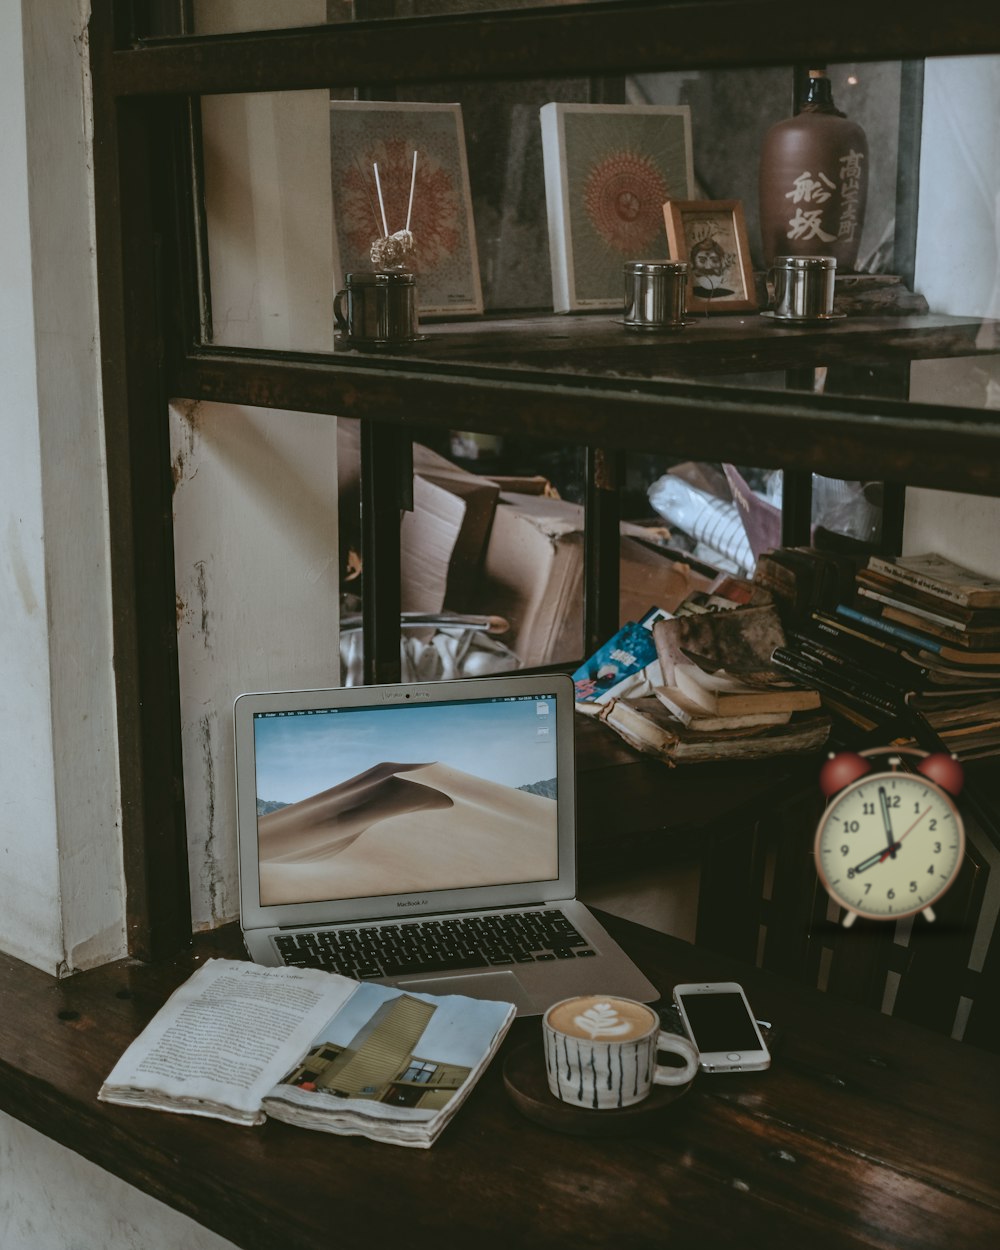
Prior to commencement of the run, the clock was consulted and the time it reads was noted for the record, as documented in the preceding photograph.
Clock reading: 7:58:07
